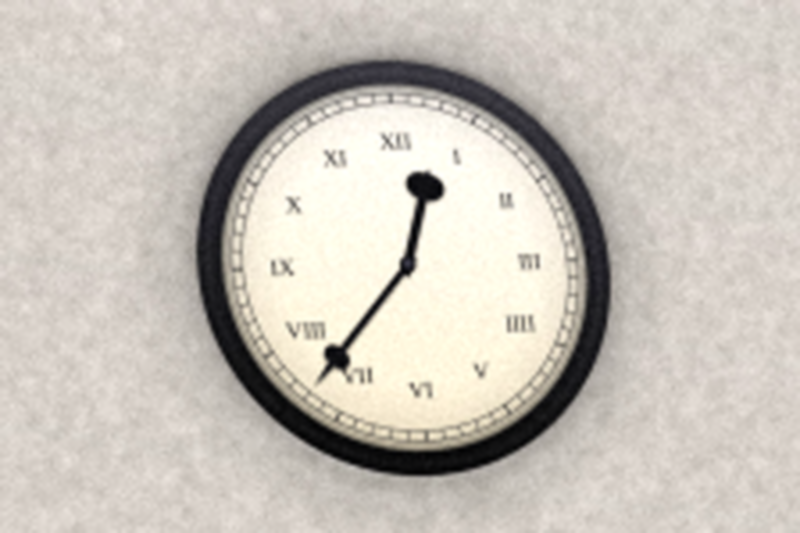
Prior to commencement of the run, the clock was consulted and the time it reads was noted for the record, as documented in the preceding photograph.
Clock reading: 12:37
